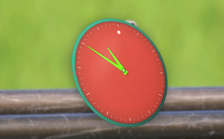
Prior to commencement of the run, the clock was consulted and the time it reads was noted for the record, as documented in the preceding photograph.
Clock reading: 10:50
